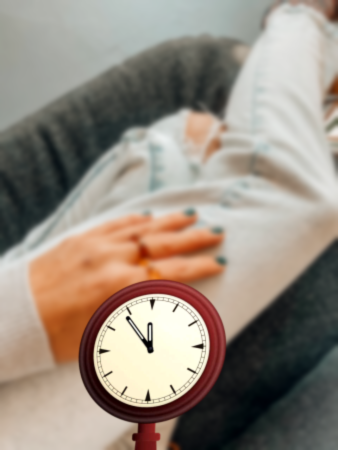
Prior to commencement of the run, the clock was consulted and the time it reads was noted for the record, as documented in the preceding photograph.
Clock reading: 11:54
